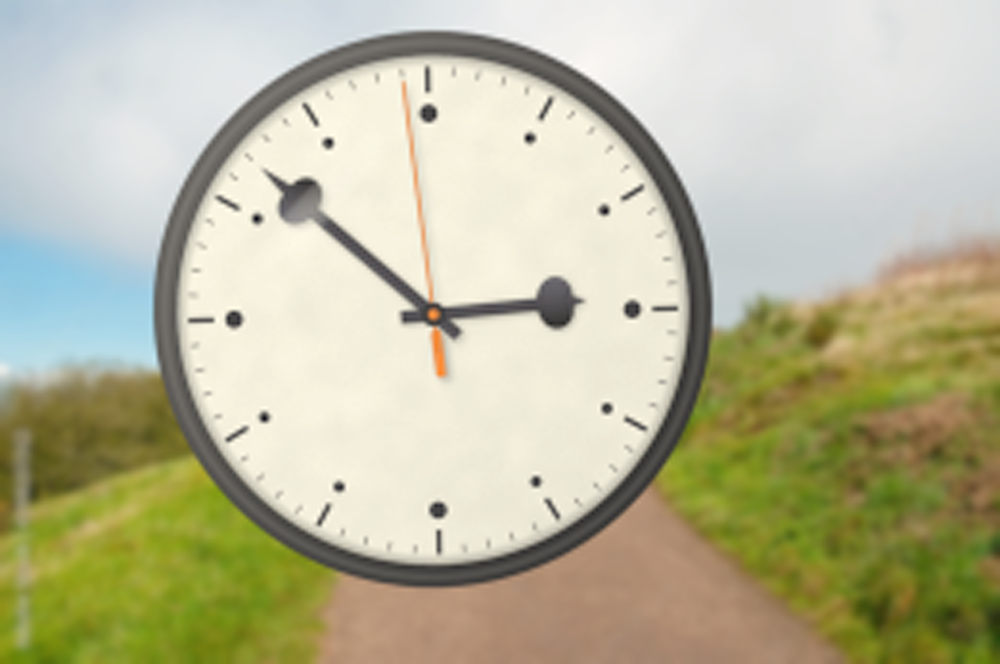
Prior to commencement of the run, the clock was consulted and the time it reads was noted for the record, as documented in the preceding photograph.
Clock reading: 2:51:59
